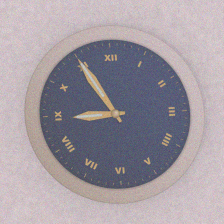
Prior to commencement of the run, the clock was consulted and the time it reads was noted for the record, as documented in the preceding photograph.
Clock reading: 8:55
